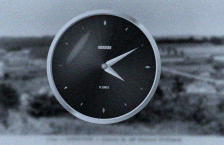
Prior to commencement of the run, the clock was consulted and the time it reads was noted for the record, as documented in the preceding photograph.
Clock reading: 4:10
